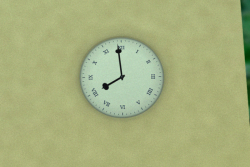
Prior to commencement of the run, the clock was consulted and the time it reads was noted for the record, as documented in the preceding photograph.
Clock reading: 7:59
